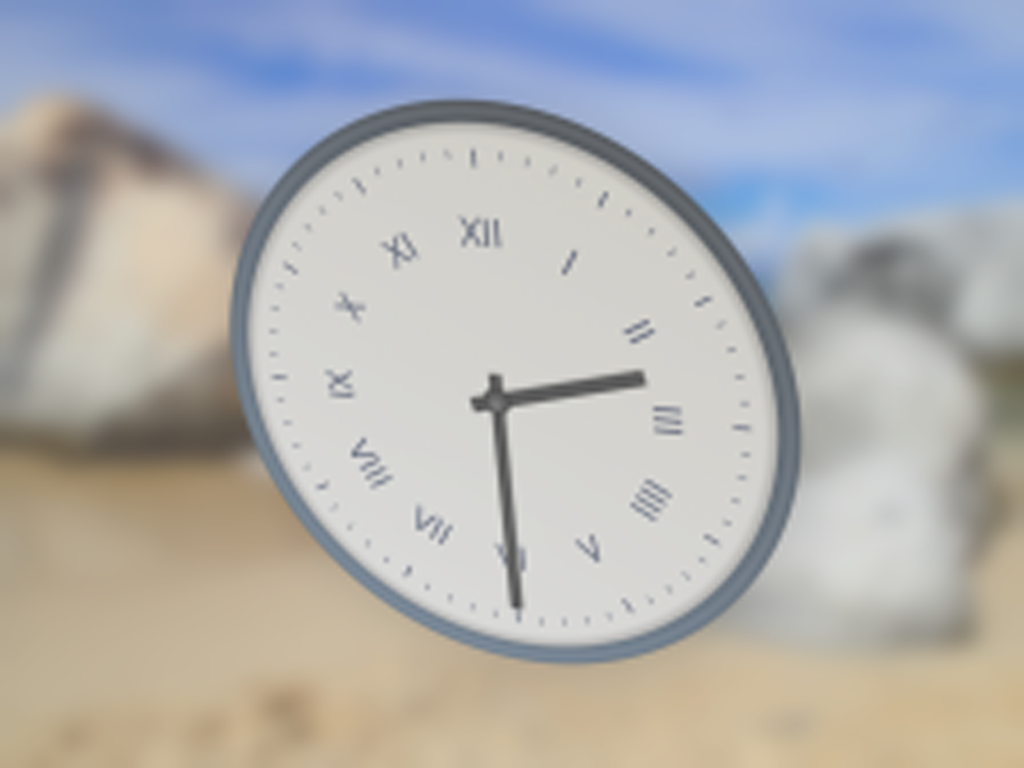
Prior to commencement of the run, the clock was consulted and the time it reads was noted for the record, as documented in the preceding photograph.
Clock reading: 2:30
